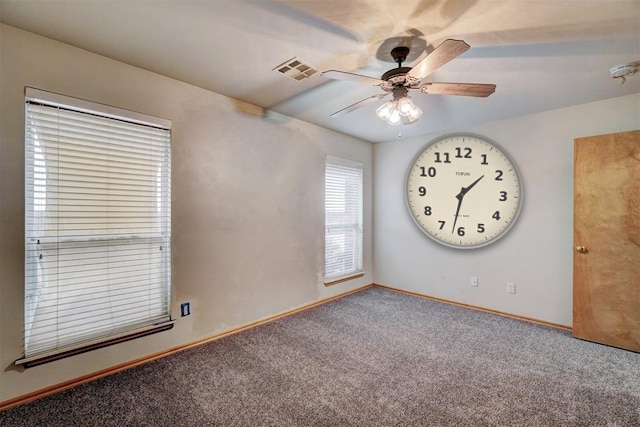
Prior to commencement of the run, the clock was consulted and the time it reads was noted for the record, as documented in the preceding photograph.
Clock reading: 1:32
